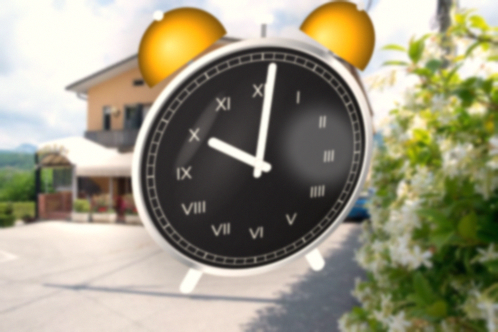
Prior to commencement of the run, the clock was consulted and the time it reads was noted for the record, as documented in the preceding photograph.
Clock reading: 10:01
